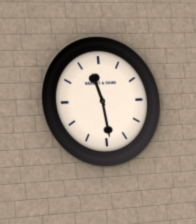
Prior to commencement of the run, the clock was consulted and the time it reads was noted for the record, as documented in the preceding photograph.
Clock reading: 11:29
